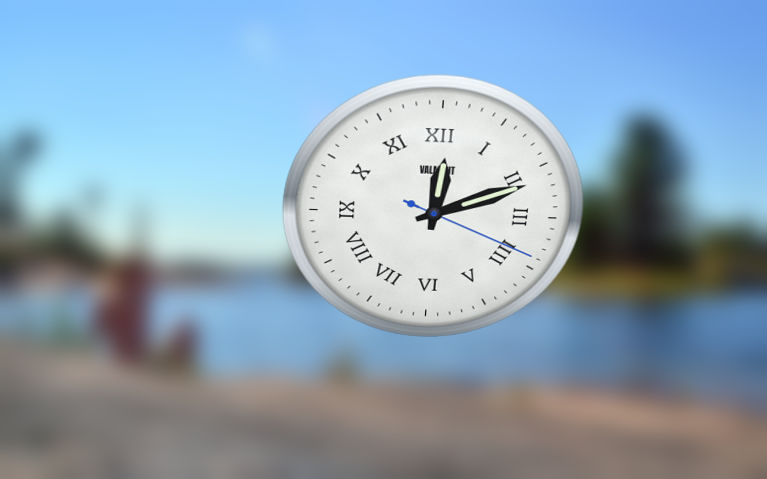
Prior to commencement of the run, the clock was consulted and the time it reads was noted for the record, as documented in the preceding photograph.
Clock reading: 12:11:19
